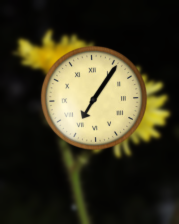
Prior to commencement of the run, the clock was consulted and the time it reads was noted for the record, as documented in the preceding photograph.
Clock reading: 7:06
